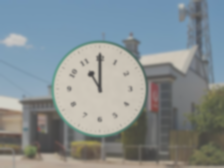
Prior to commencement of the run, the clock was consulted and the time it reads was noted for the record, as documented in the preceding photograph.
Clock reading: 11:00
